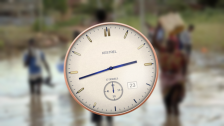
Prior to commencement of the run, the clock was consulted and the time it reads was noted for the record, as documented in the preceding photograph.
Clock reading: 2:43
